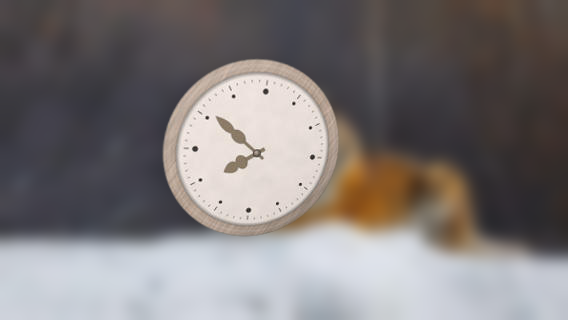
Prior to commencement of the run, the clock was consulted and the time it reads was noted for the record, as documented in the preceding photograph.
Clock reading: 7:51
